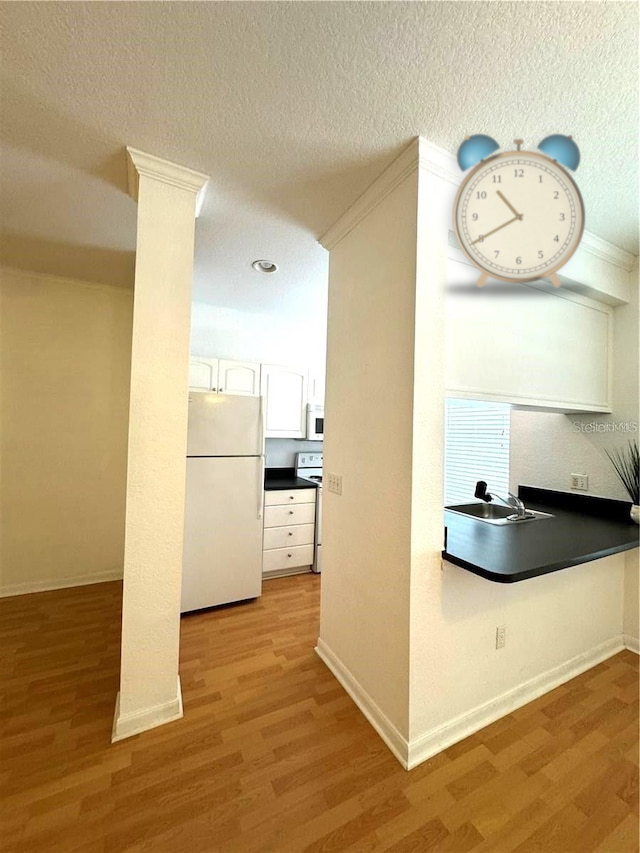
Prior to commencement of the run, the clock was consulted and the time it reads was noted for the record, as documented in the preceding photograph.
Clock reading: 10:40
